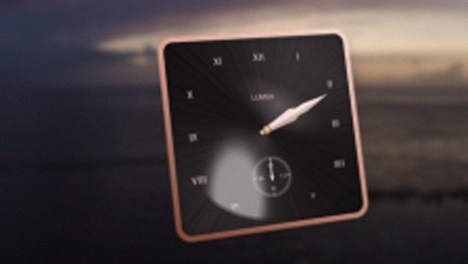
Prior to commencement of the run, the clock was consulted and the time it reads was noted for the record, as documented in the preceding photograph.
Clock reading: 2:11
